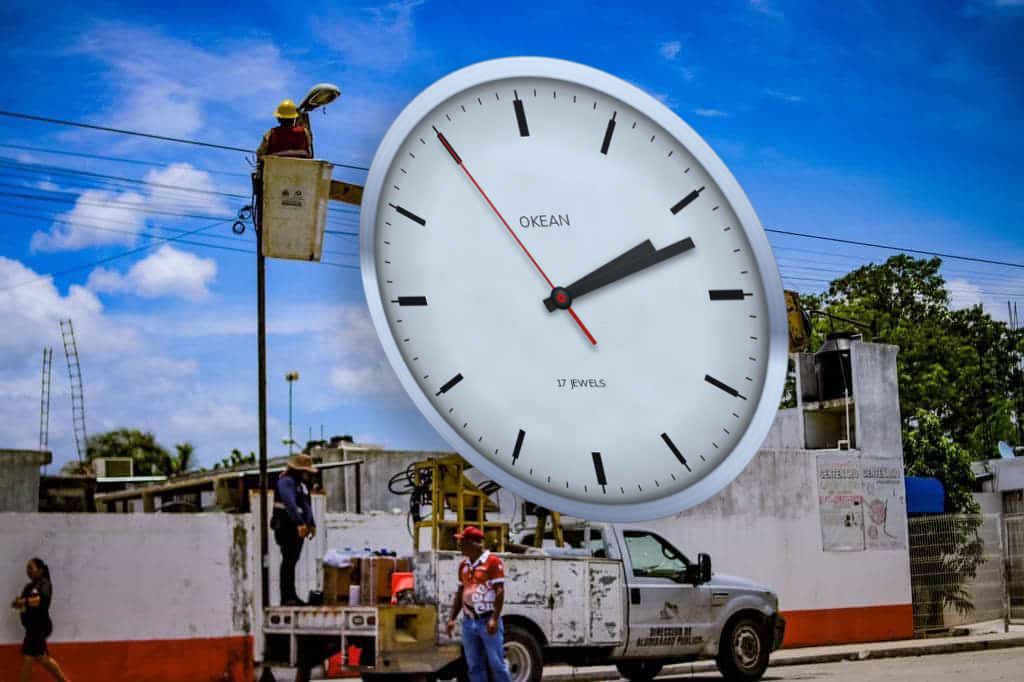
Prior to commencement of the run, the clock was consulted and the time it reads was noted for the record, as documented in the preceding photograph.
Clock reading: 2:11:55
